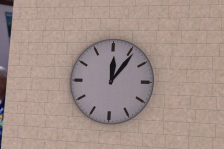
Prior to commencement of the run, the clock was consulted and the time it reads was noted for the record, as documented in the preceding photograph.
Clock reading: 12:06
